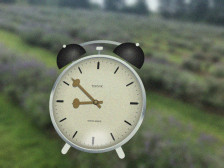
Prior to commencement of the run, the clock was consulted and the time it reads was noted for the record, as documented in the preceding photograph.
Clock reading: 8:52
